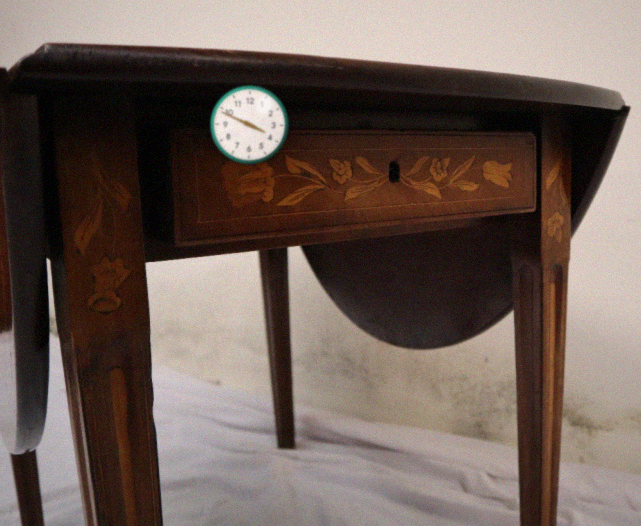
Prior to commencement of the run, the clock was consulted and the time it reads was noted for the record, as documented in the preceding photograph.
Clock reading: 3:49
